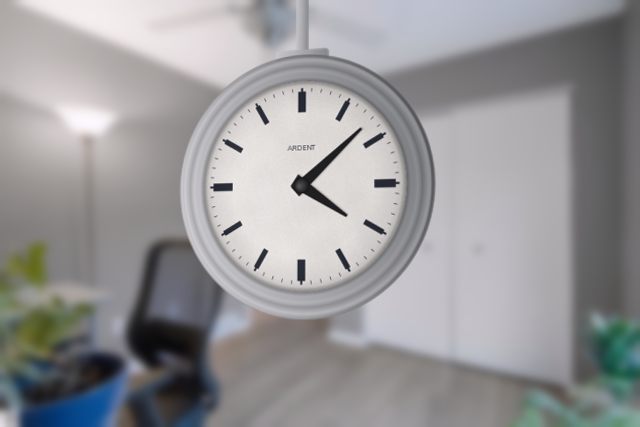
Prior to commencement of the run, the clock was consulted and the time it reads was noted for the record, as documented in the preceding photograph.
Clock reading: 4:08
